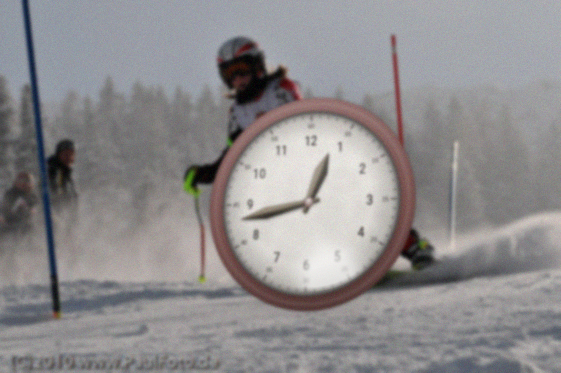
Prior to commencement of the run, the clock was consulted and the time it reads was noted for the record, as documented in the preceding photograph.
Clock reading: 12:43
